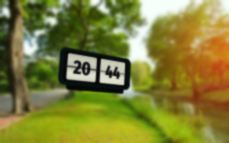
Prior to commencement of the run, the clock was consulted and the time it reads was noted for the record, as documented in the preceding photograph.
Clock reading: 20:44
